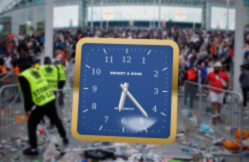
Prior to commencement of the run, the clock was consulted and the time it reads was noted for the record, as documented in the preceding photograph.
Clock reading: 6:23
